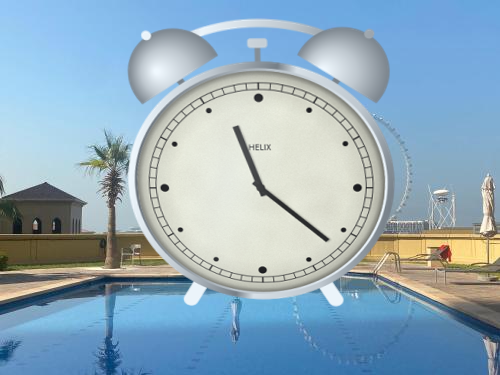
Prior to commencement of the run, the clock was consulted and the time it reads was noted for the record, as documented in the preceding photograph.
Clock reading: 11:22
